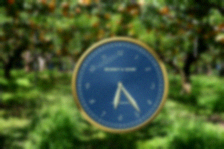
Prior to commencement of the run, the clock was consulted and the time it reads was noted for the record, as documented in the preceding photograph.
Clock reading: 6:24
